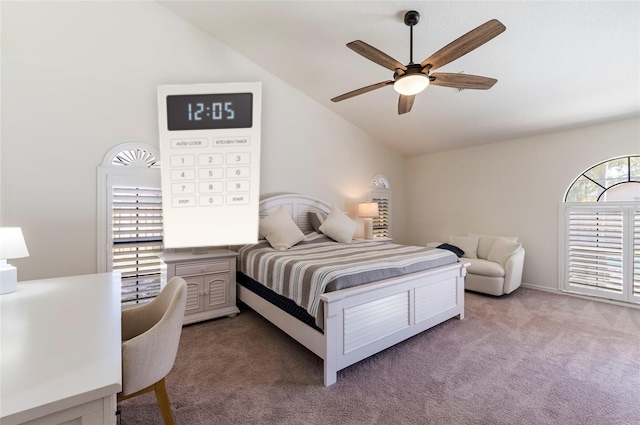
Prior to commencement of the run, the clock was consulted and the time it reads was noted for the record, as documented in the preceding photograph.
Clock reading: 12:05
